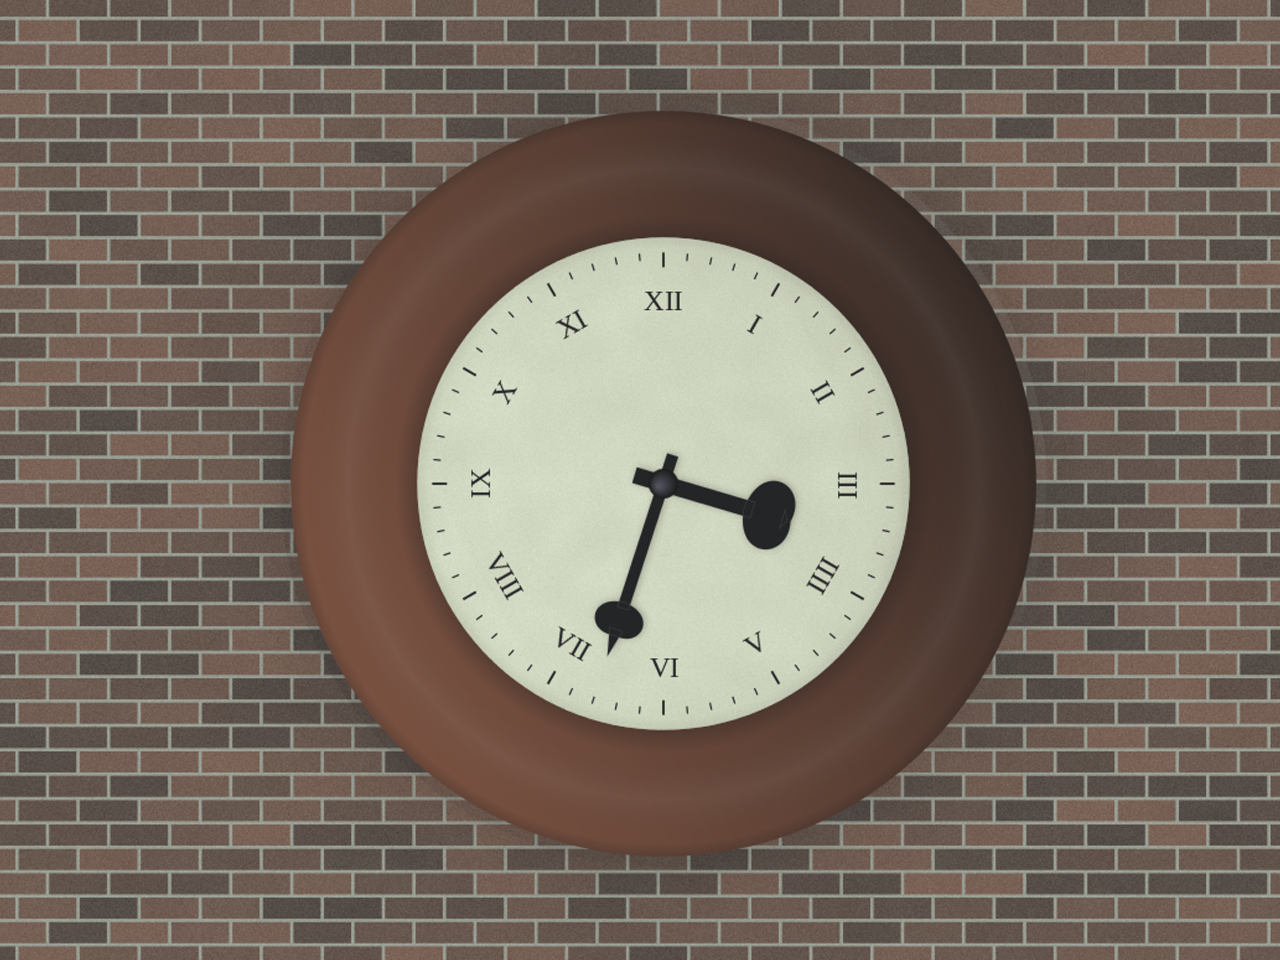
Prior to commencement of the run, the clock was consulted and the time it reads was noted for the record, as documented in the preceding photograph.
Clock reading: 3:33
